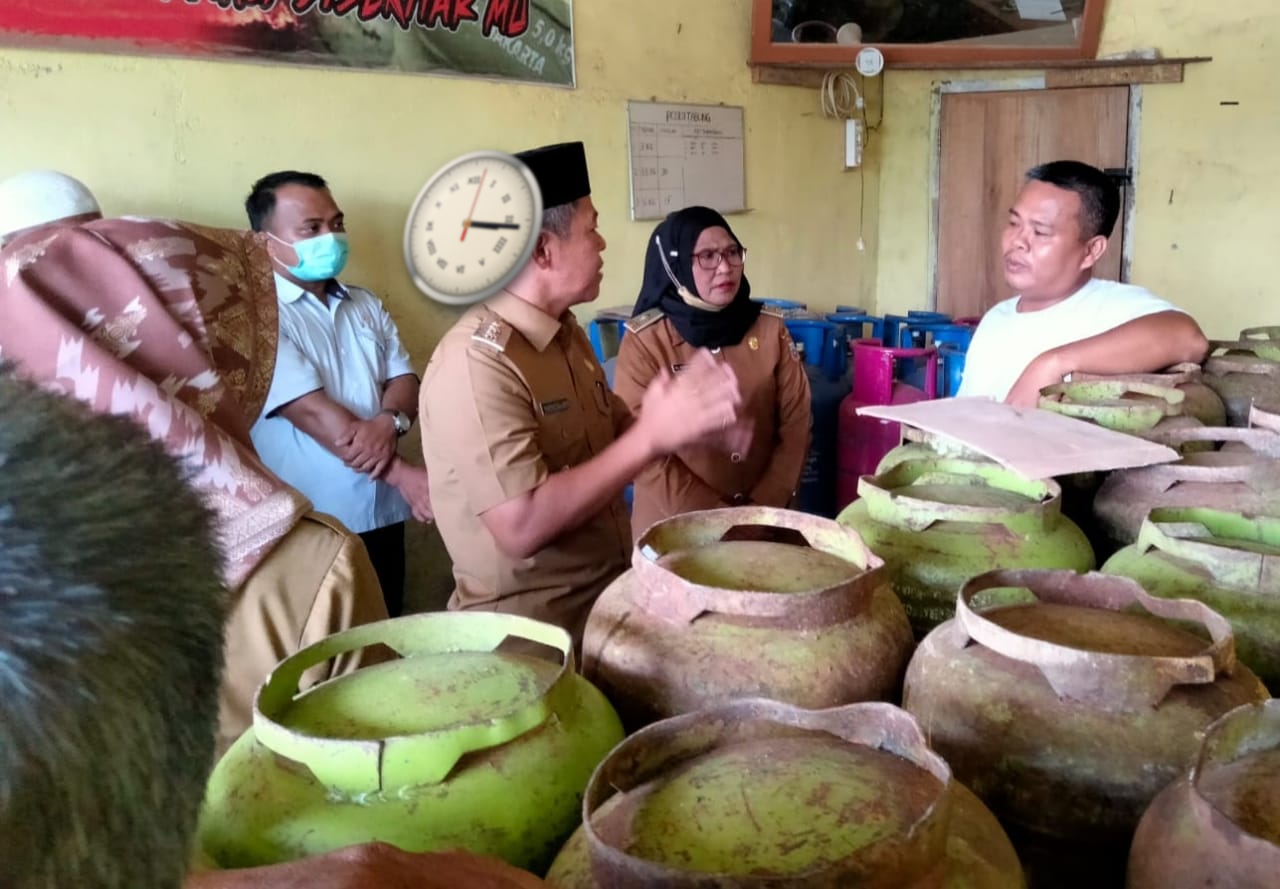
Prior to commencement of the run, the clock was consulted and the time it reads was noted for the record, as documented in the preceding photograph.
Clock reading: 3:16:02
